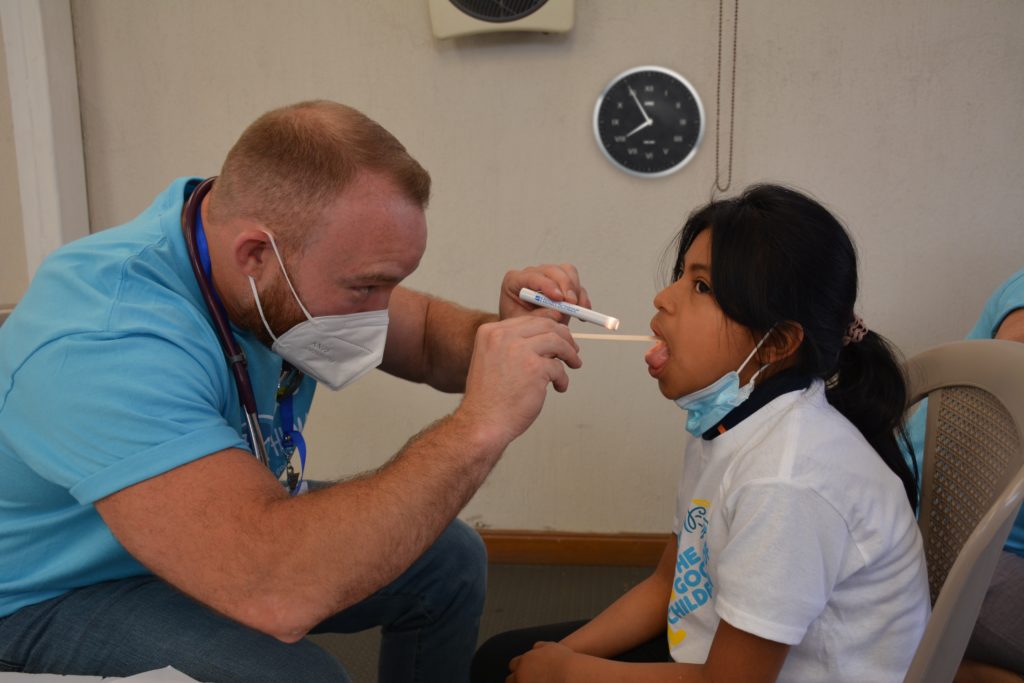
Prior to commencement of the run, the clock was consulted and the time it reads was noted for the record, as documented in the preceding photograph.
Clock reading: 7:55
